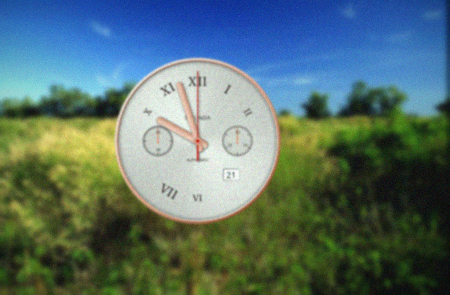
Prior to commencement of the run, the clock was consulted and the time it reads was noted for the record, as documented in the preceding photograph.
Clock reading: 9:57
